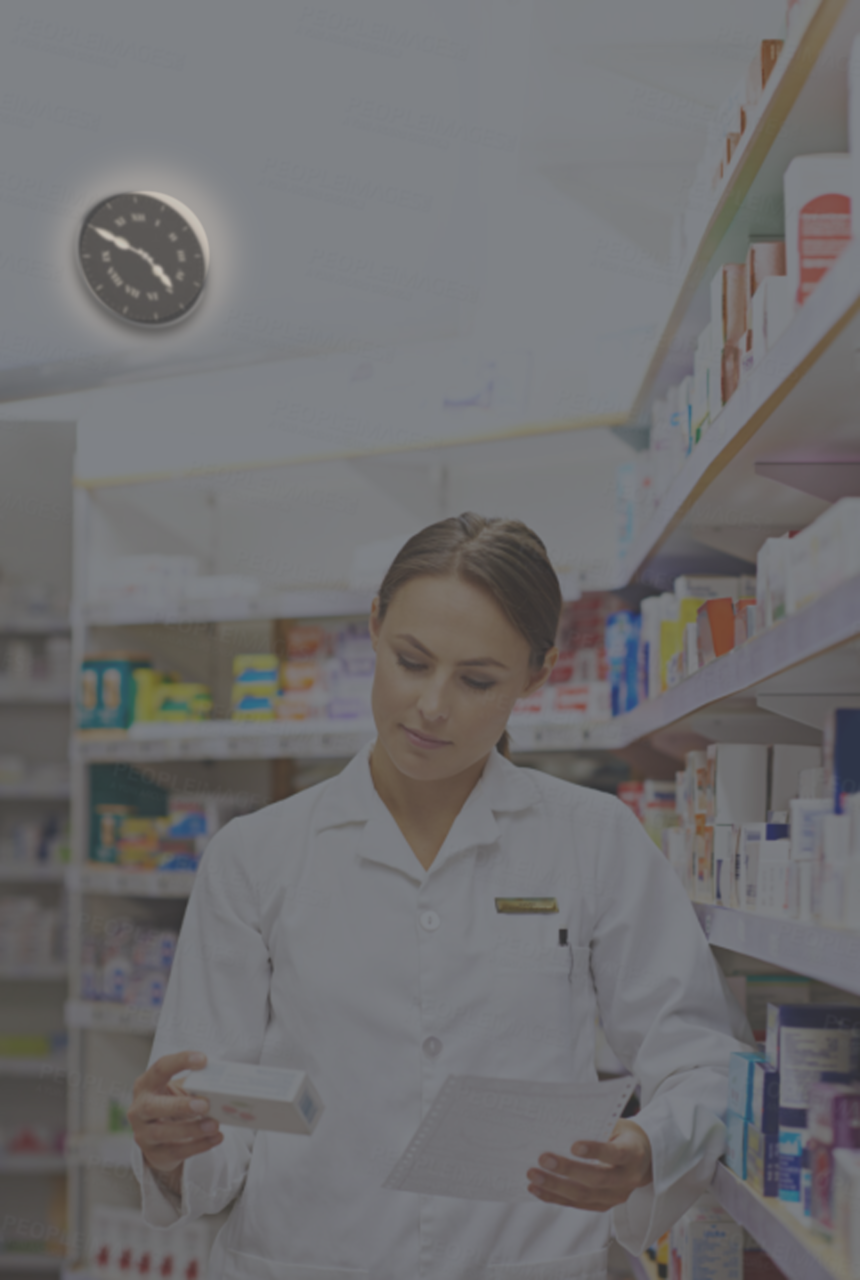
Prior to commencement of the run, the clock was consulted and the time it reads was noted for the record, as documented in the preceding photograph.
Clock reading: 4:50
